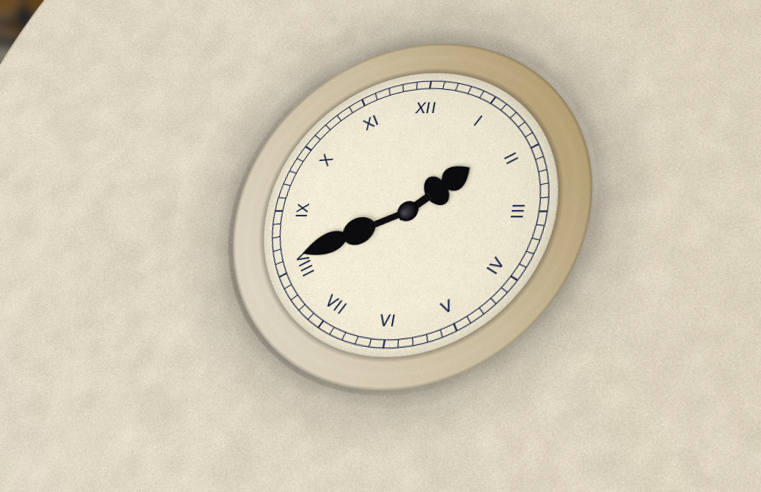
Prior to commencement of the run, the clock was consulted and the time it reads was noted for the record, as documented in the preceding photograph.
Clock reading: 1:41
